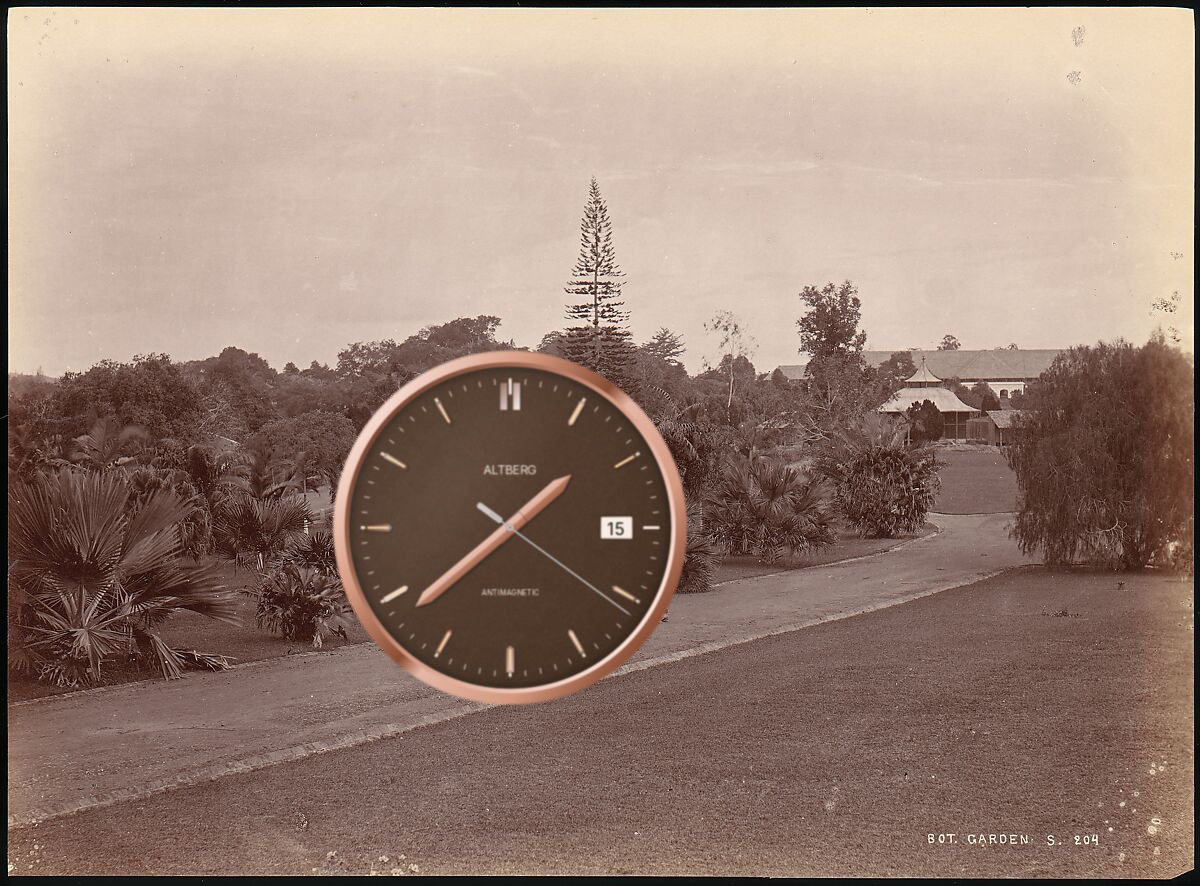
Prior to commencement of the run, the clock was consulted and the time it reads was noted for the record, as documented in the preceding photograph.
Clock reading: 1:38:21
